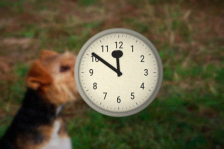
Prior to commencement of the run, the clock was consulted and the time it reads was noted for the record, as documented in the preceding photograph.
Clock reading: 11:51
